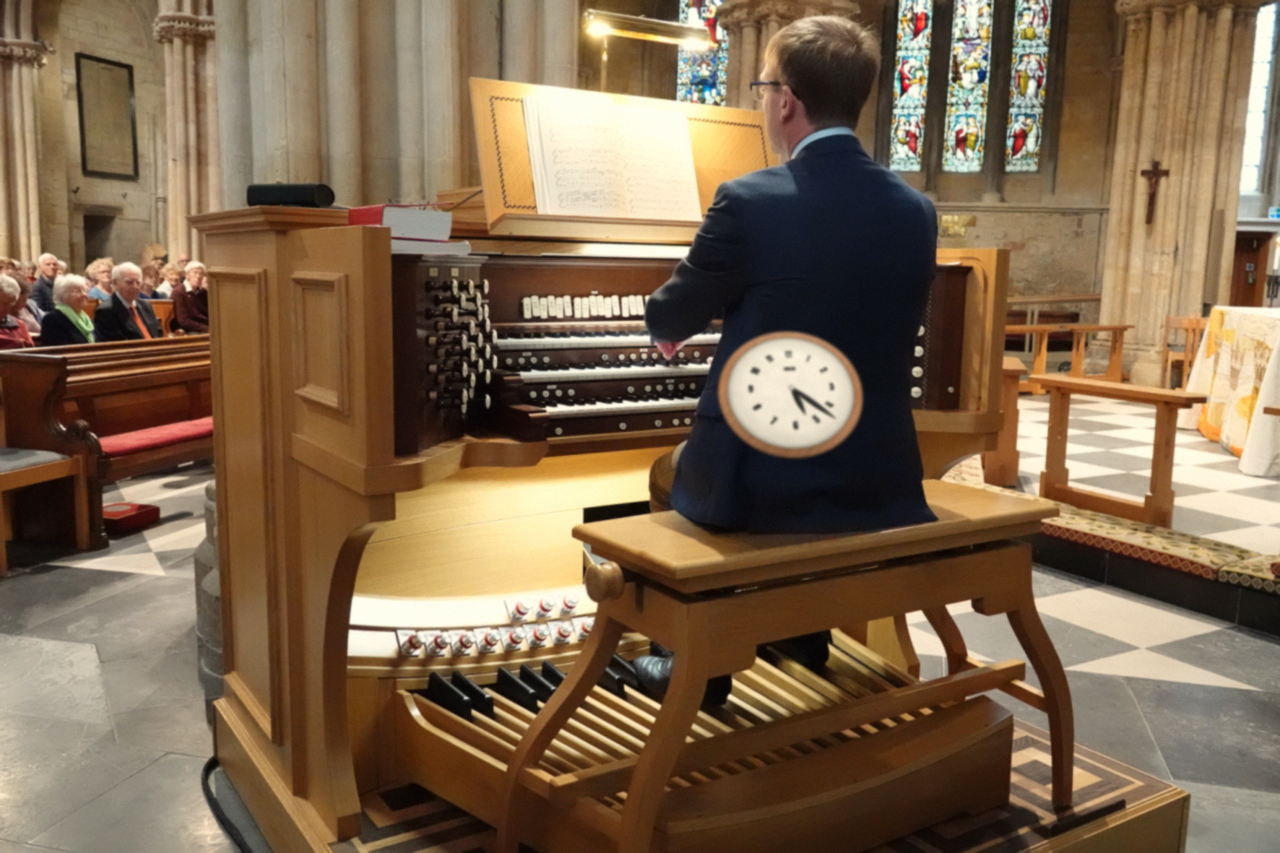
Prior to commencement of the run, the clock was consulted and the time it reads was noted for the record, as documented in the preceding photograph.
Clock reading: 5:22
